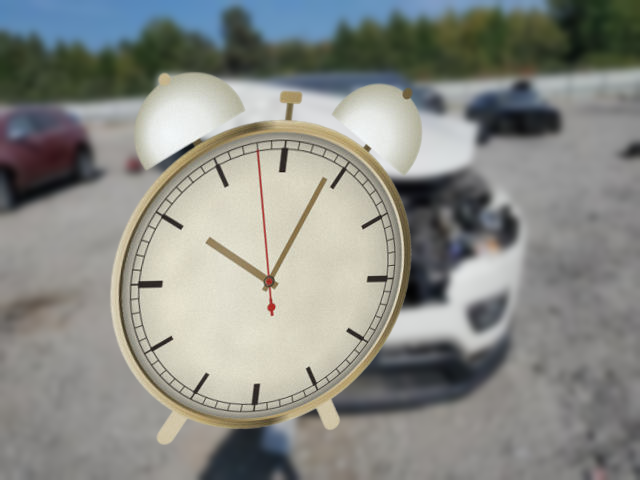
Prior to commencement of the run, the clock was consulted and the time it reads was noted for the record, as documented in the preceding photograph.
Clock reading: 10:03:58
